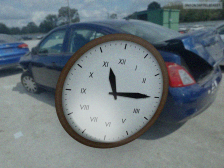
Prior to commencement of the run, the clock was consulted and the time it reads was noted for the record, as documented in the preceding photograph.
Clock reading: 11:15
